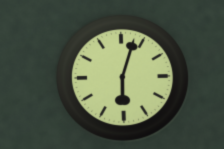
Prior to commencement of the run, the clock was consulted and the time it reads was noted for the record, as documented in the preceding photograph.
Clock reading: 6:03
